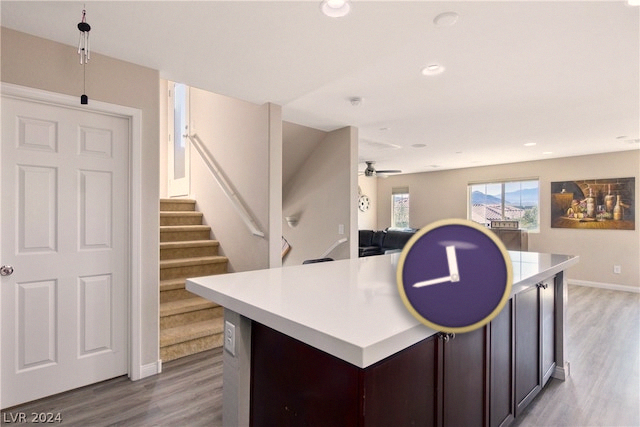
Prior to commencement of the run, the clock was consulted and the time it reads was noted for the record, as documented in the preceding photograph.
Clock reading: 11:43
